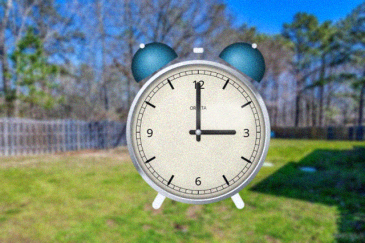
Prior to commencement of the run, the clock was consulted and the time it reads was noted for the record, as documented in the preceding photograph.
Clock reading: 3:00
